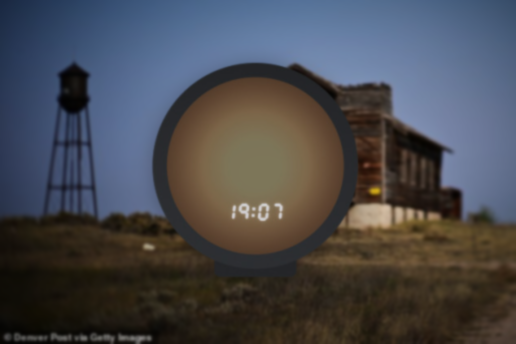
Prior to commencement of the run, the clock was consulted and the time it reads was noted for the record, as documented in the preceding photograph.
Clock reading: 19:07
